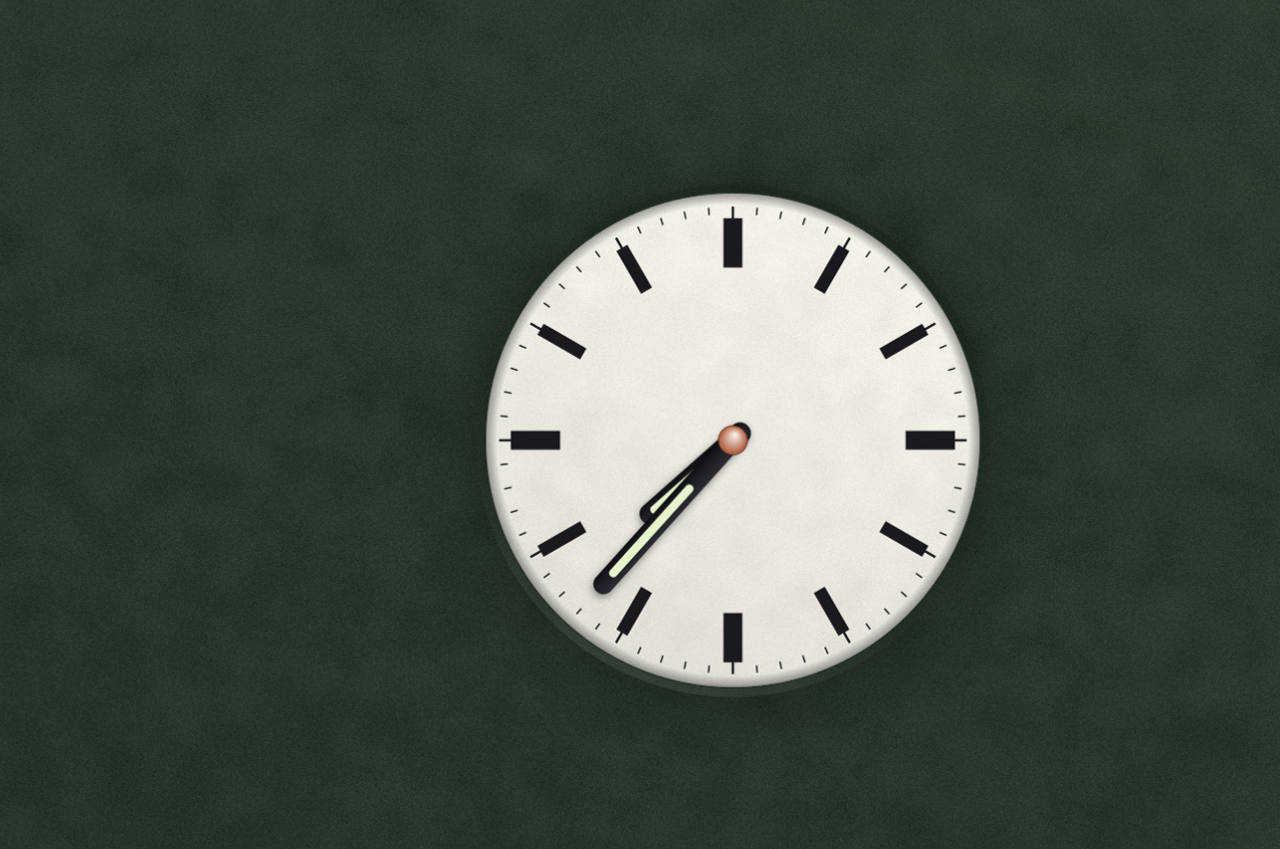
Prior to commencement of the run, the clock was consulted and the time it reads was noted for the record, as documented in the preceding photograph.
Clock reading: 7:37
